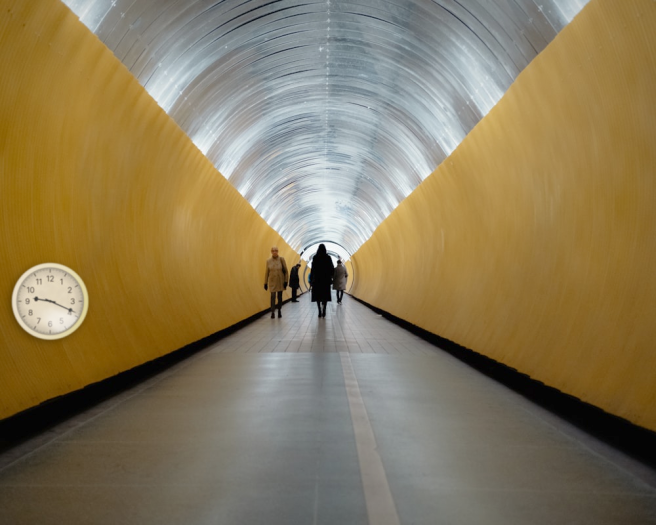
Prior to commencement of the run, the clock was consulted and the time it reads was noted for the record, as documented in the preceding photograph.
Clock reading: 9:19
